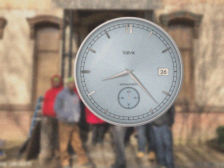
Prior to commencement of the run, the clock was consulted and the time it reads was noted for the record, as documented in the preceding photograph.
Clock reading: 8:23
